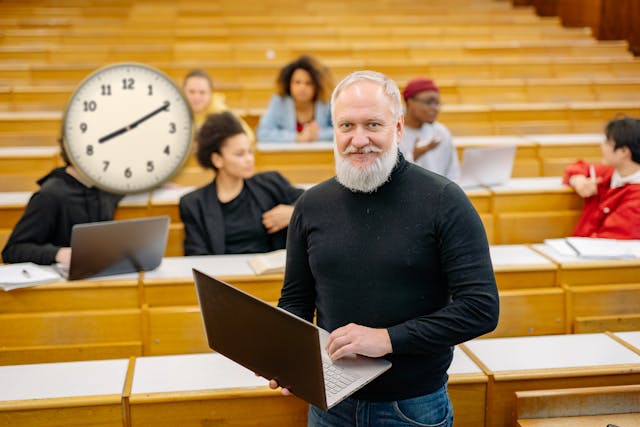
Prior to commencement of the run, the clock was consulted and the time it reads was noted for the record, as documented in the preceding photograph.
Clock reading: 8:10
